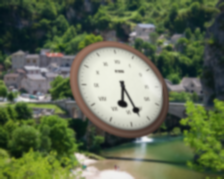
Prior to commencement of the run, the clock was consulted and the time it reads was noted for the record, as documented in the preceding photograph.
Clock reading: 6:27
